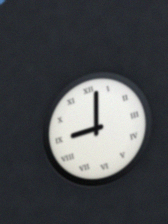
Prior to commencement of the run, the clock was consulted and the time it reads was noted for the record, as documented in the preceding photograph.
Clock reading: 9:02
